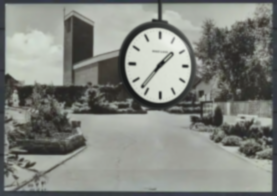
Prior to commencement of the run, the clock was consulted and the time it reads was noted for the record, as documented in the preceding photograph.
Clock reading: 1:37
